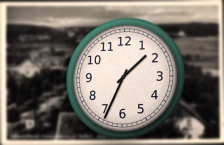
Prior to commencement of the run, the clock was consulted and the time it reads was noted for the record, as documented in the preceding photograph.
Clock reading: 1:34
